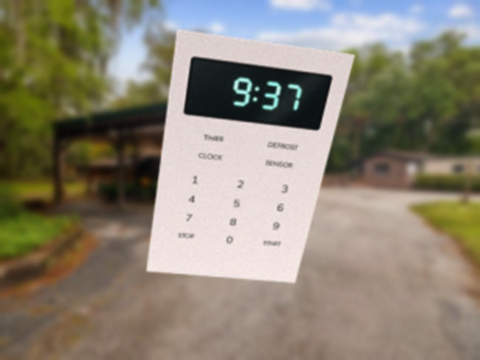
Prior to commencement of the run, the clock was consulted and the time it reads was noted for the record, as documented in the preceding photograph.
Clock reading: 9:37
